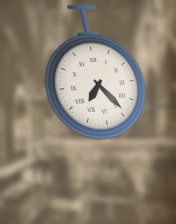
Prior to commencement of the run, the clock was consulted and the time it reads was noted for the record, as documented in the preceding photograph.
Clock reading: 7:24
